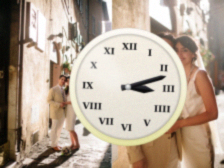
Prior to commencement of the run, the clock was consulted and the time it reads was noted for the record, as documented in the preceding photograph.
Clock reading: 3:12
